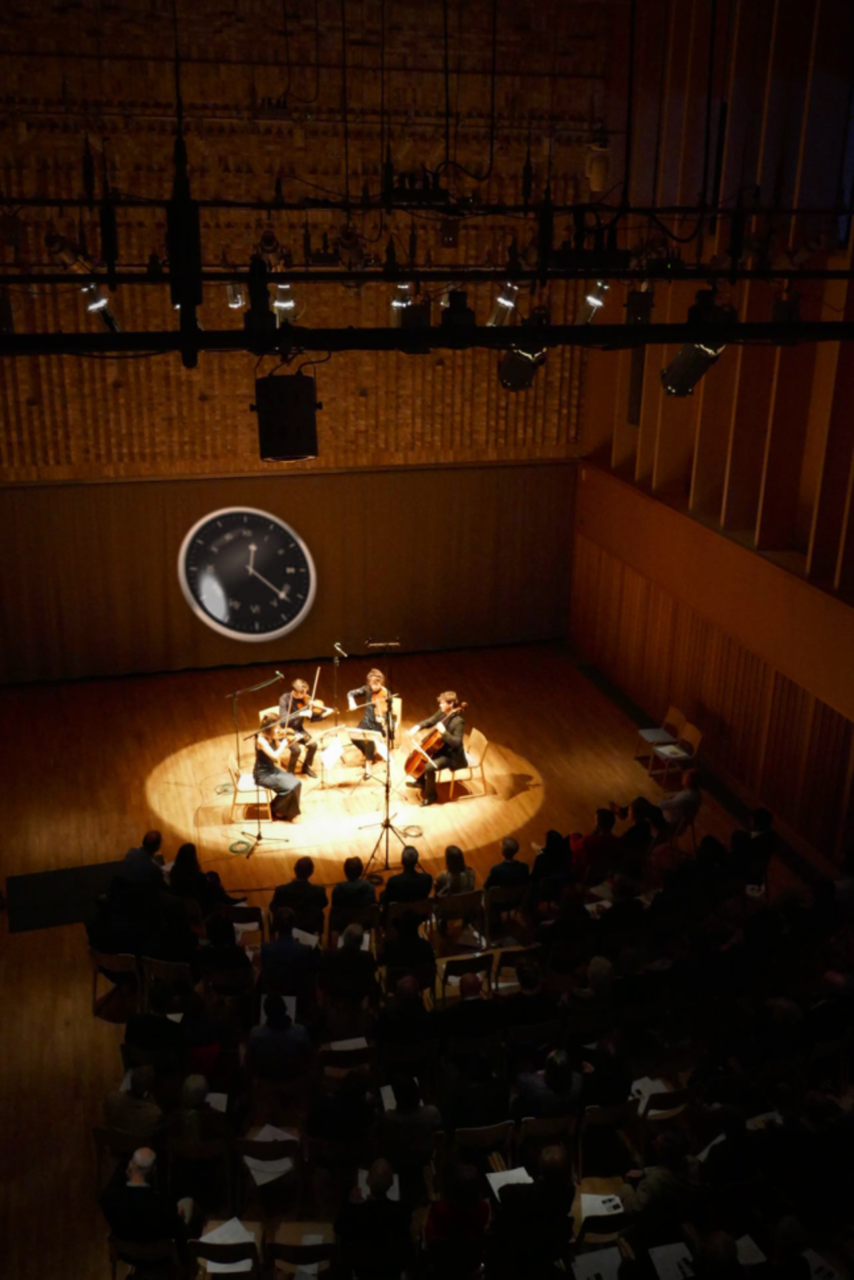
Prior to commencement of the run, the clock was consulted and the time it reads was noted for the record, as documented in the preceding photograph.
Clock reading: 12:22
